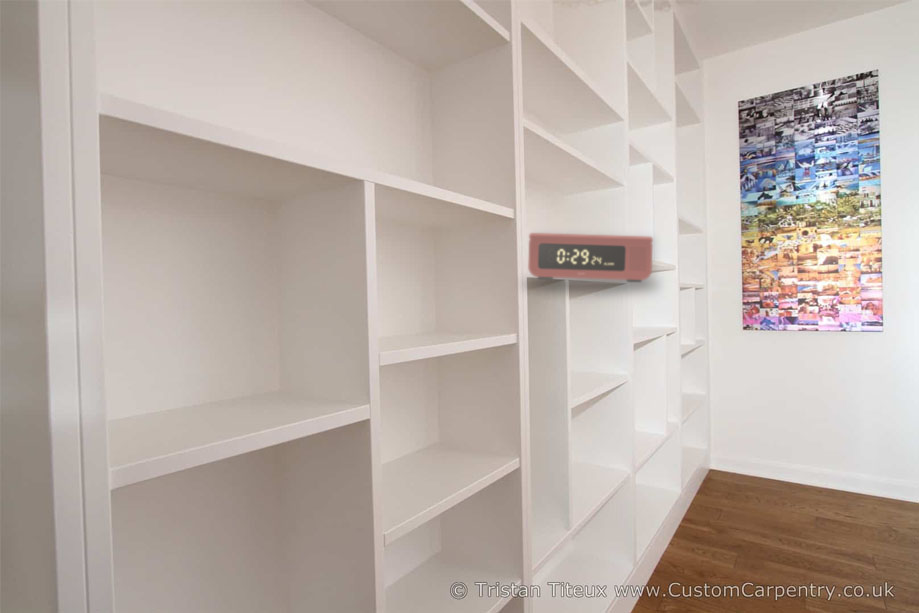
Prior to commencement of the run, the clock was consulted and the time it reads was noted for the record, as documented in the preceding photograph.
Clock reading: 0:29
